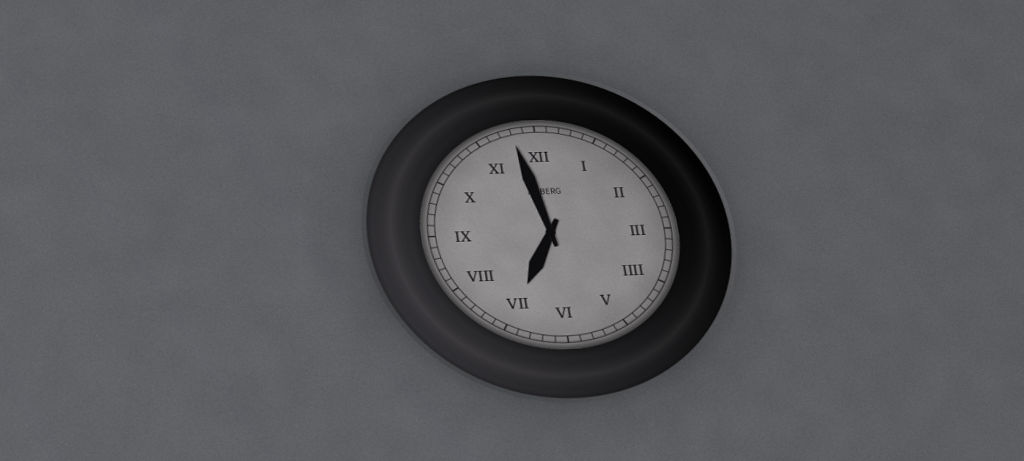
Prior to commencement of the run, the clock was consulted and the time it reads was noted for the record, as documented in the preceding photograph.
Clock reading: 6:58
